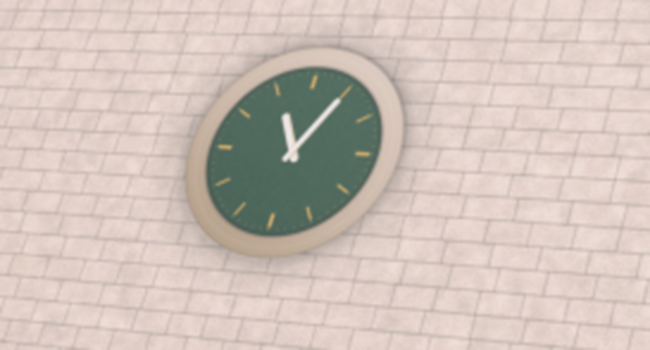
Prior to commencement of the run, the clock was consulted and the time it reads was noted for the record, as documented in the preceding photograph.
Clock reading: 11:05
